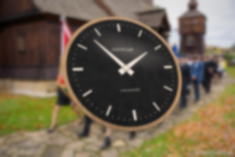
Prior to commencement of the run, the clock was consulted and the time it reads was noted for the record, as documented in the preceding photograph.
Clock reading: 1:53
